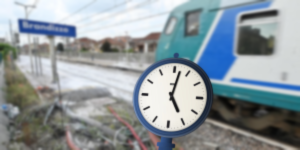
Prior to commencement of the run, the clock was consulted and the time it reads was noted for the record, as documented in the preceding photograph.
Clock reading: 5:02
